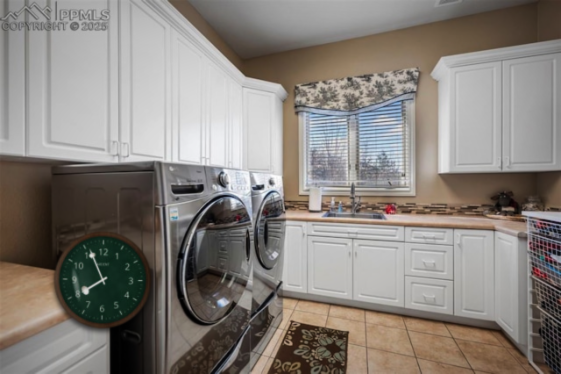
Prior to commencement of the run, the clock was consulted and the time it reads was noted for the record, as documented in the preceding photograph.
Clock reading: 7:56
